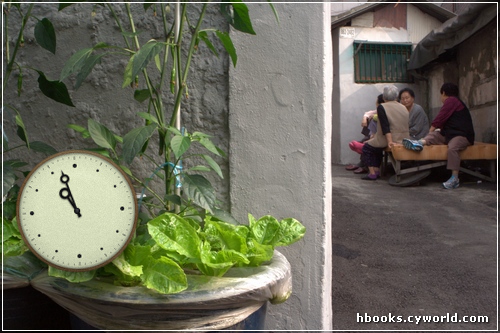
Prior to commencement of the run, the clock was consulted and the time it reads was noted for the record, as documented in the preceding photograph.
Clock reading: 10:57
